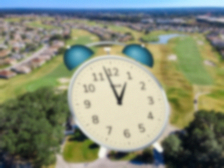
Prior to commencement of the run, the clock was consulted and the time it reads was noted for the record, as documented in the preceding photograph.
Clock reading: 12:58
